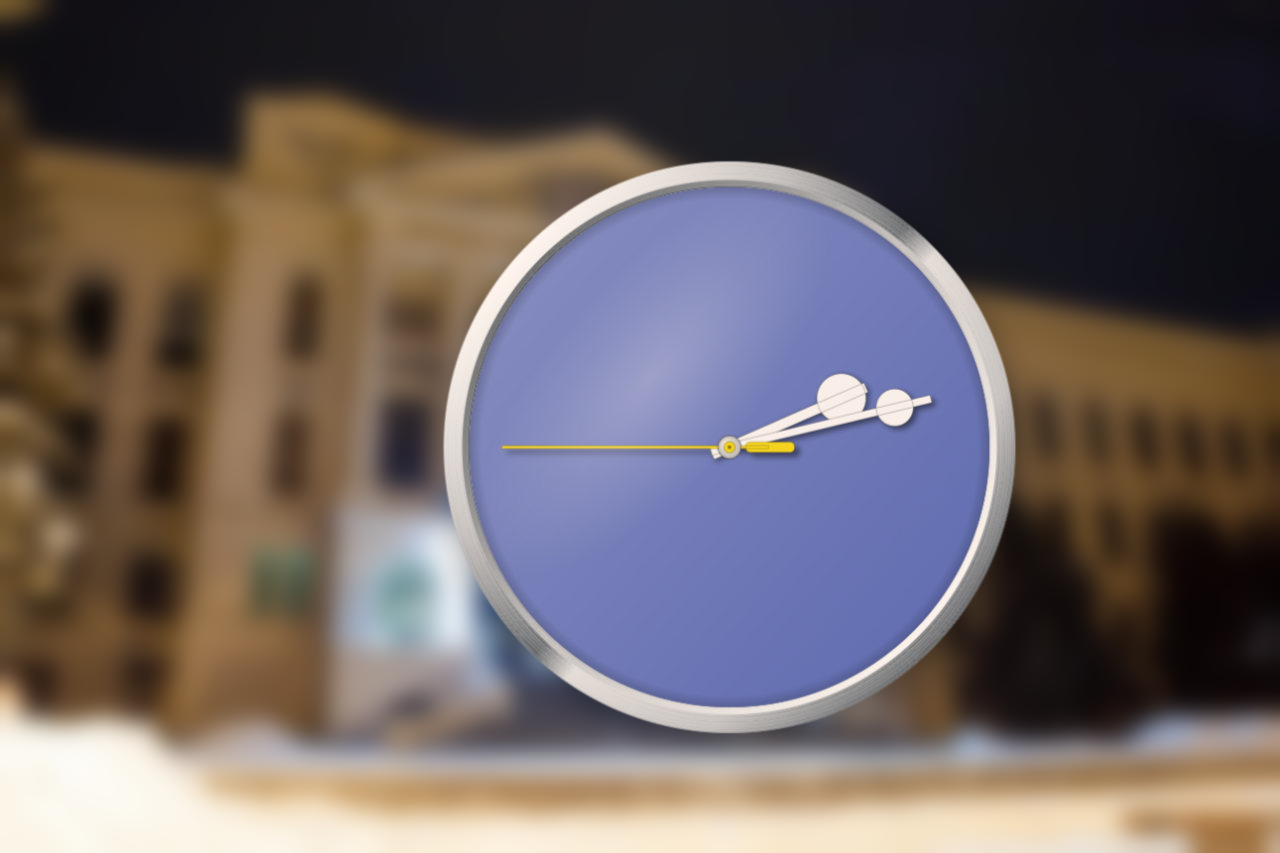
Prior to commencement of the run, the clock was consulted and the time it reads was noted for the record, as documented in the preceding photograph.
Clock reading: 2:12:45
